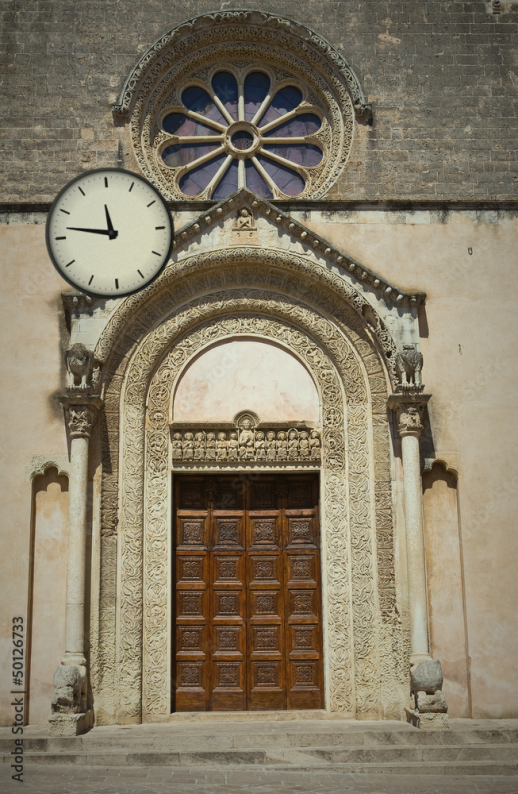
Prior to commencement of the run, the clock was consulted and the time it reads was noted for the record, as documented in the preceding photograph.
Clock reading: 11:47
